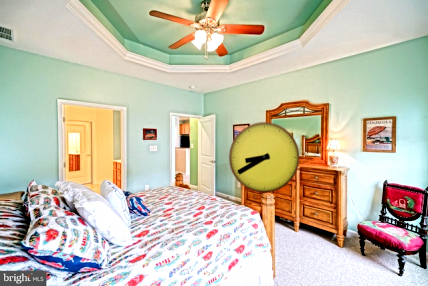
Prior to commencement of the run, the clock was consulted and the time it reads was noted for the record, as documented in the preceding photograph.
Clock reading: 8:40
